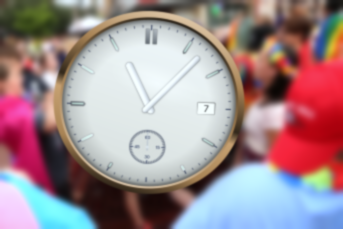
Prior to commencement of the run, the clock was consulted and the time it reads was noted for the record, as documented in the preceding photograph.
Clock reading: 11:07
